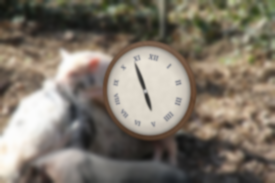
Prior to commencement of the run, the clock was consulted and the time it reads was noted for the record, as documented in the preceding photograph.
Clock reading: 4:54
